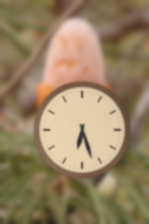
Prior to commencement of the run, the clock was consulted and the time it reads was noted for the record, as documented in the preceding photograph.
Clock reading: 6:27
